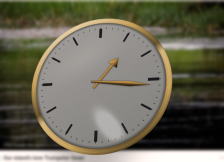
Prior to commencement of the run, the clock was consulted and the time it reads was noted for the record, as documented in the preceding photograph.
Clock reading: 1:16
